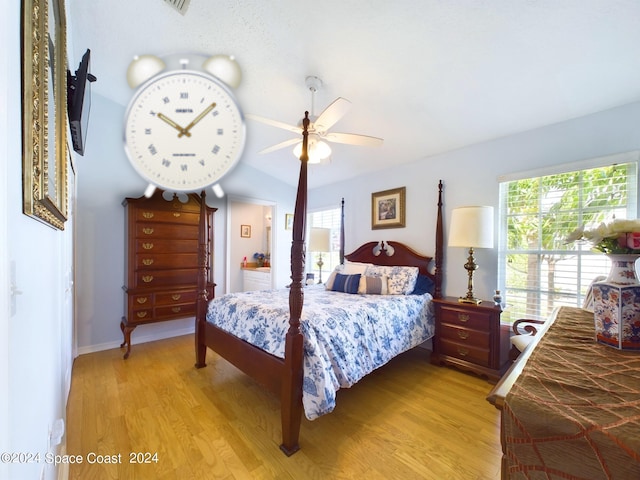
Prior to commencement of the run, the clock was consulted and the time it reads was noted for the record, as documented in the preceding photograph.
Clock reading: 10:08
